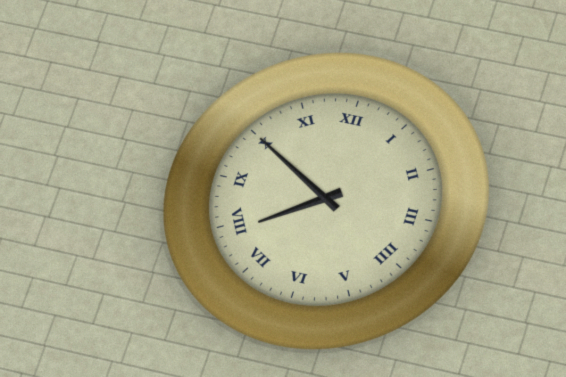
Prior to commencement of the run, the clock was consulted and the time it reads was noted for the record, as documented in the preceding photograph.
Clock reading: 7:50
